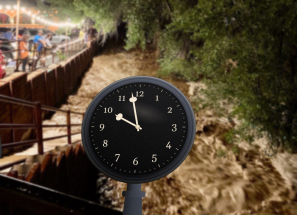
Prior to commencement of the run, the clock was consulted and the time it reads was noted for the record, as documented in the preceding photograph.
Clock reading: 9:58
